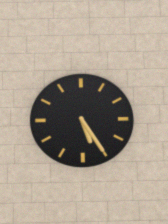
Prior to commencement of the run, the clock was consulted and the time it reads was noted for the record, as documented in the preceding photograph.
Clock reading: 5:25
